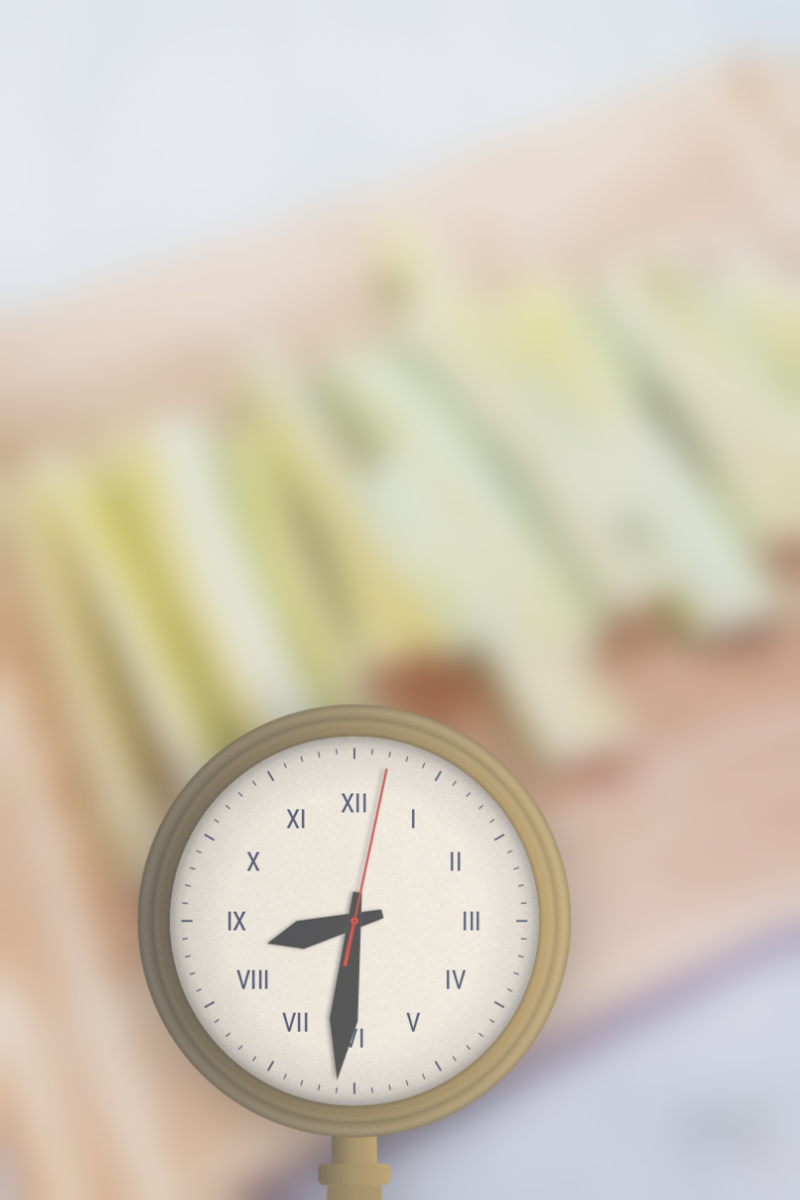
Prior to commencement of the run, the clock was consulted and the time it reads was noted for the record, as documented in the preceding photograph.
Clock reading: 8:31:02
